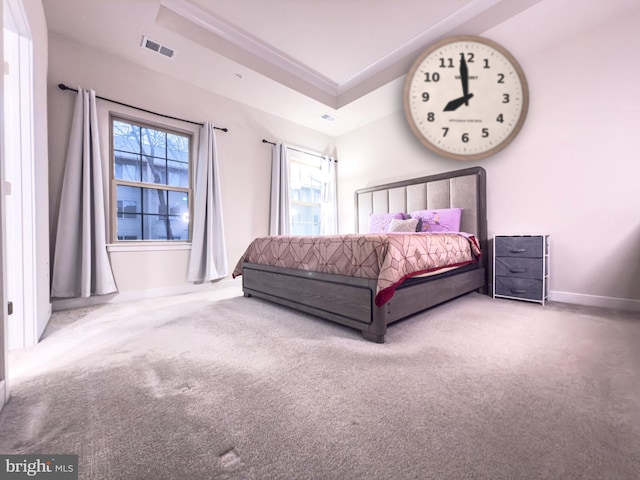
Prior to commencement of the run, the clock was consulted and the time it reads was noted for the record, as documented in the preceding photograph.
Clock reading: 7:59
